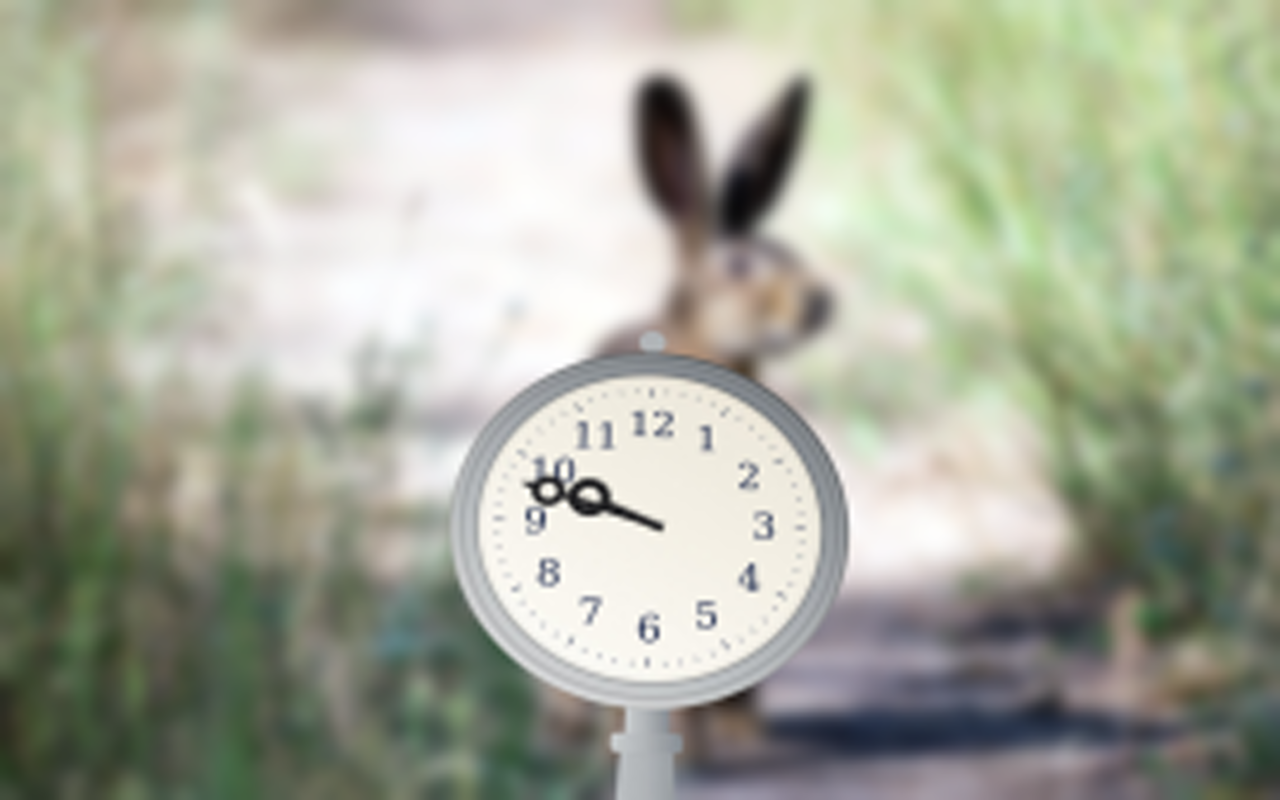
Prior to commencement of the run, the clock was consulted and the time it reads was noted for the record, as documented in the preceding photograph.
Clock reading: 9:48
